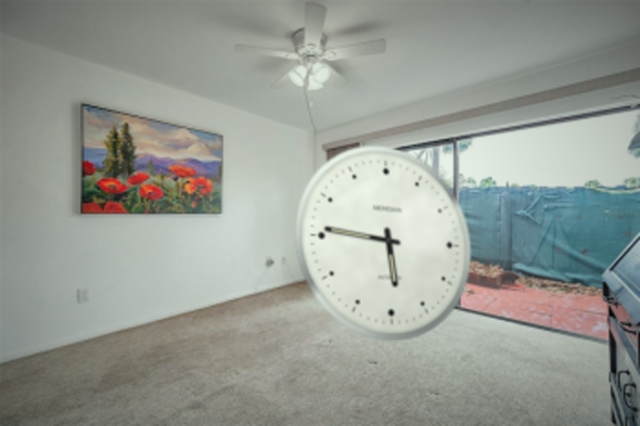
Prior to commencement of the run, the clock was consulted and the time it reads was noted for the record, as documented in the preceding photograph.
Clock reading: 5:46
